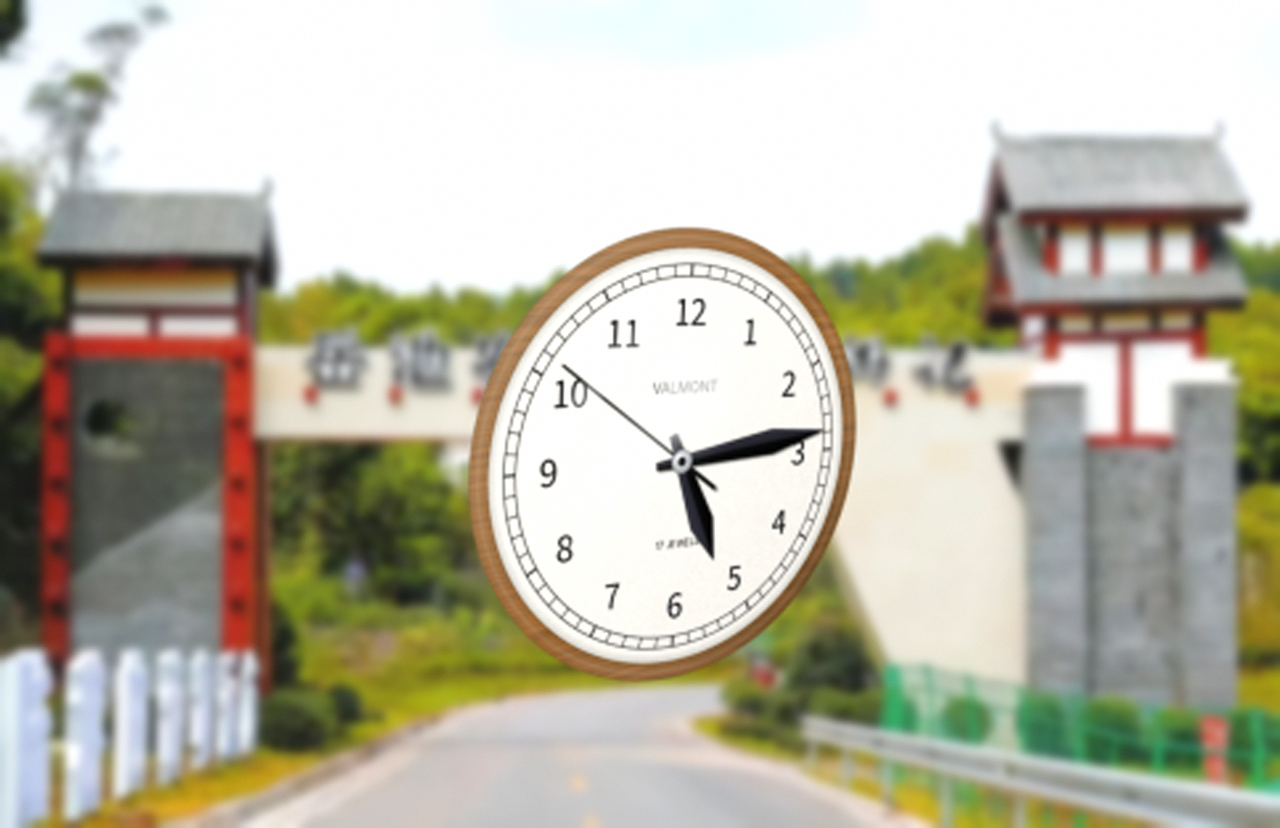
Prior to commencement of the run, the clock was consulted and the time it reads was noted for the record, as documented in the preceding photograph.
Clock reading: 5:13:51
